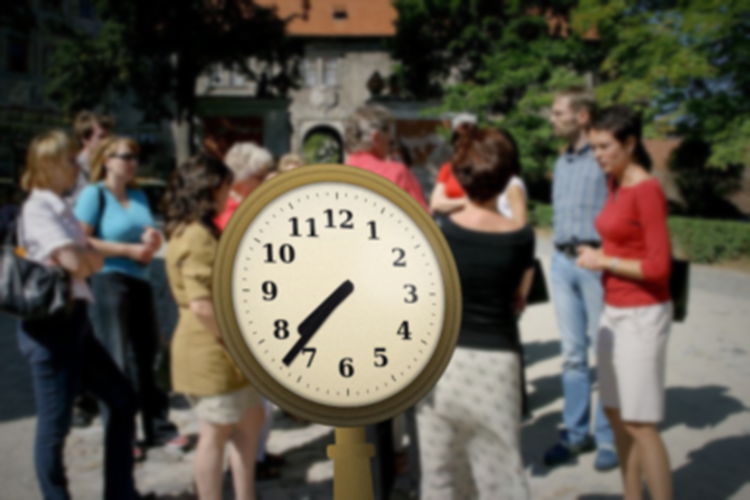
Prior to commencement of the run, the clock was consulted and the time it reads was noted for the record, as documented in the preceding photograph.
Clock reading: 7:37
